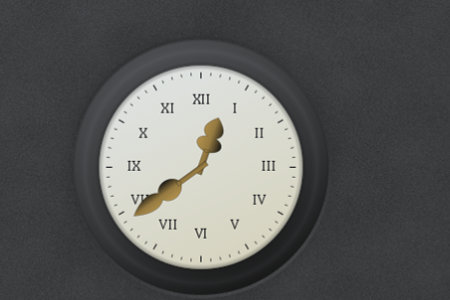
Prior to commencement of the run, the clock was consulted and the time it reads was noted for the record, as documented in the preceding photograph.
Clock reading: 12:39
